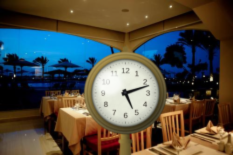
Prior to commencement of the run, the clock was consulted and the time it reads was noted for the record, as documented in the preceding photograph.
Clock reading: 5:12
